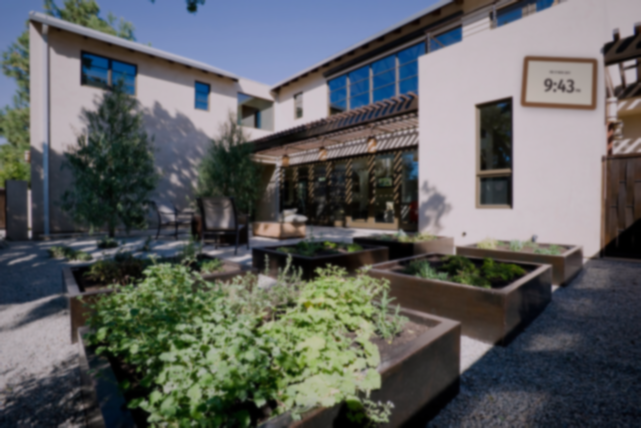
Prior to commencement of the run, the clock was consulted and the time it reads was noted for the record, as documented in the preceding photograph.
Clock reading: 9:43
